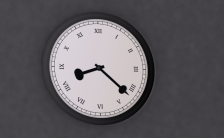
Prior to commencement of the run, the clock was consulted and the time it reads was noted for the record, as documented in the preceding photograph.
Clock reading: 8:22
